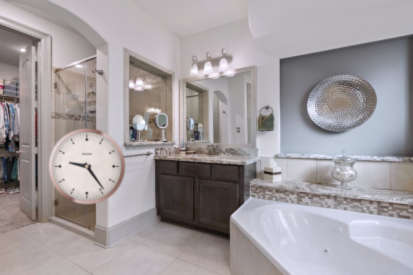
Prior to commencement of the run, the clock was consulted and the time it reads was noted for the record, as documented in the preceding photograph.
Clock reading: 9:24
